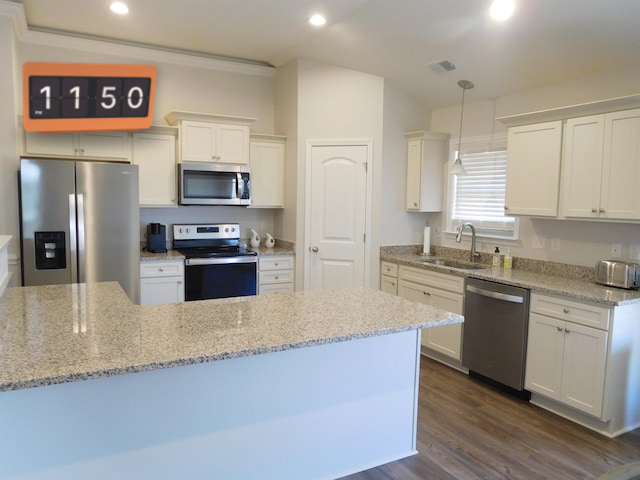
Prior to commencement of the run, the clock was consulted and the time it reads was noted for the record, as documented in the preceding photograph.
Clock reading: 11:50
